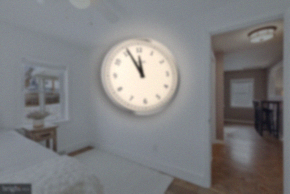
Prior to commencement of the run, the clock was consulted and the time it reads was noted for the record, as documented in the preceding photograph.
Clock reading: 11:56
